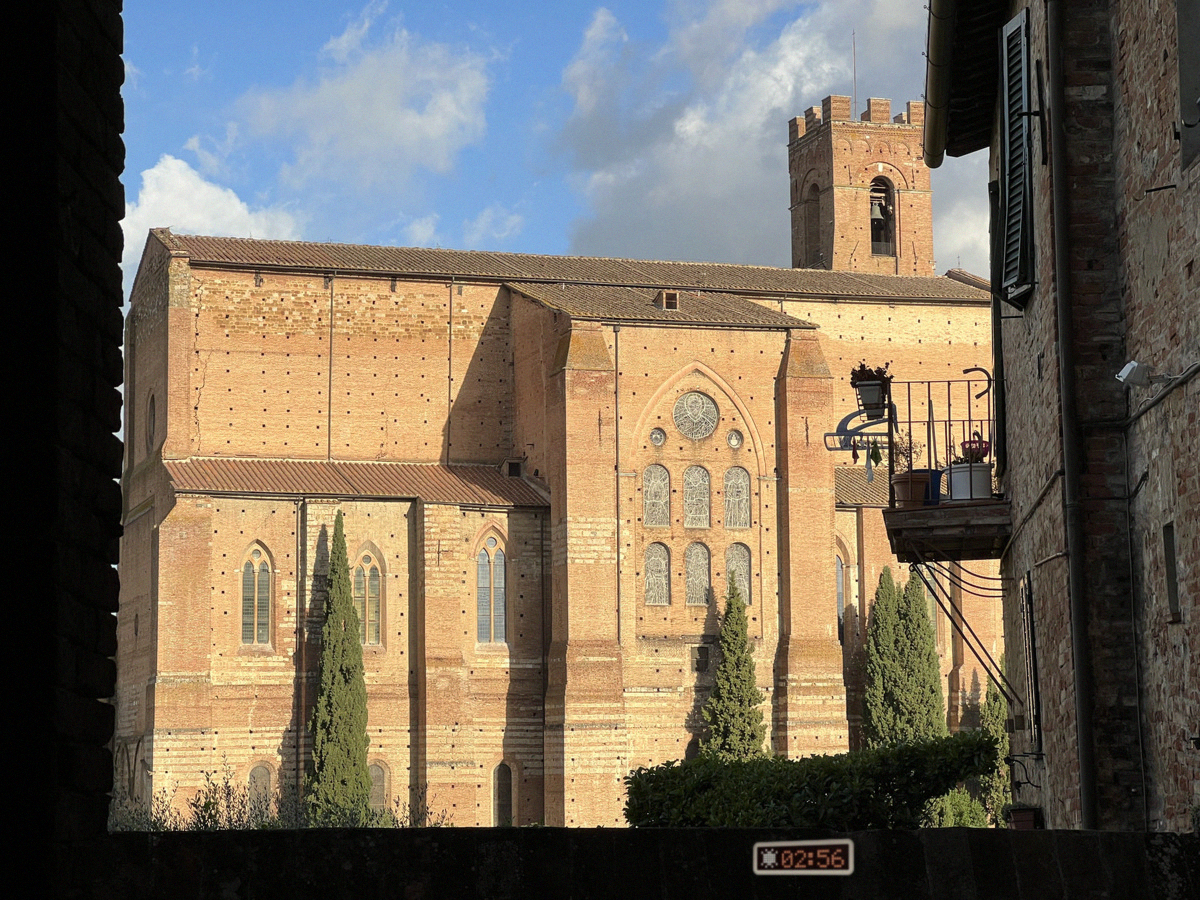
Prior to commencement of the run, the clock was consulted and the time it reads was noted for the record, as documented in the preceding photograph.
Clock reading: 2:56
